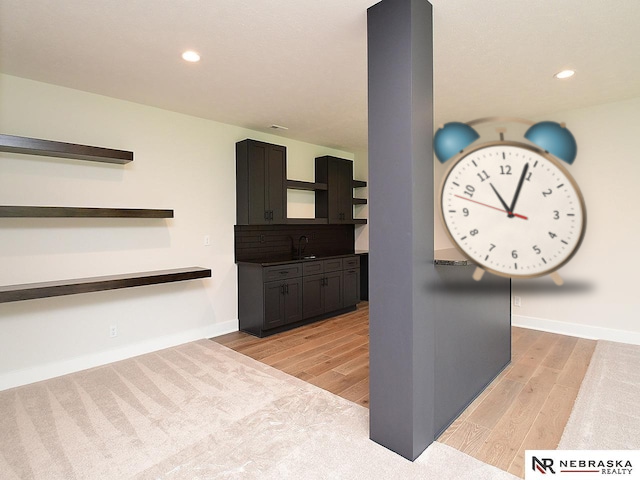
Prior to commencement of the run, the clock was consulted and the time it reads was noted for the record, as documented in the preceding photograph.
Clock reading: 11:03:48
